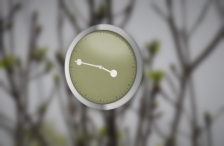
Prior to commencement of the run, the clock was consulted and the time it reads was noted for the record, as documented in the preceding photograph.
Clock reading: 3:47
